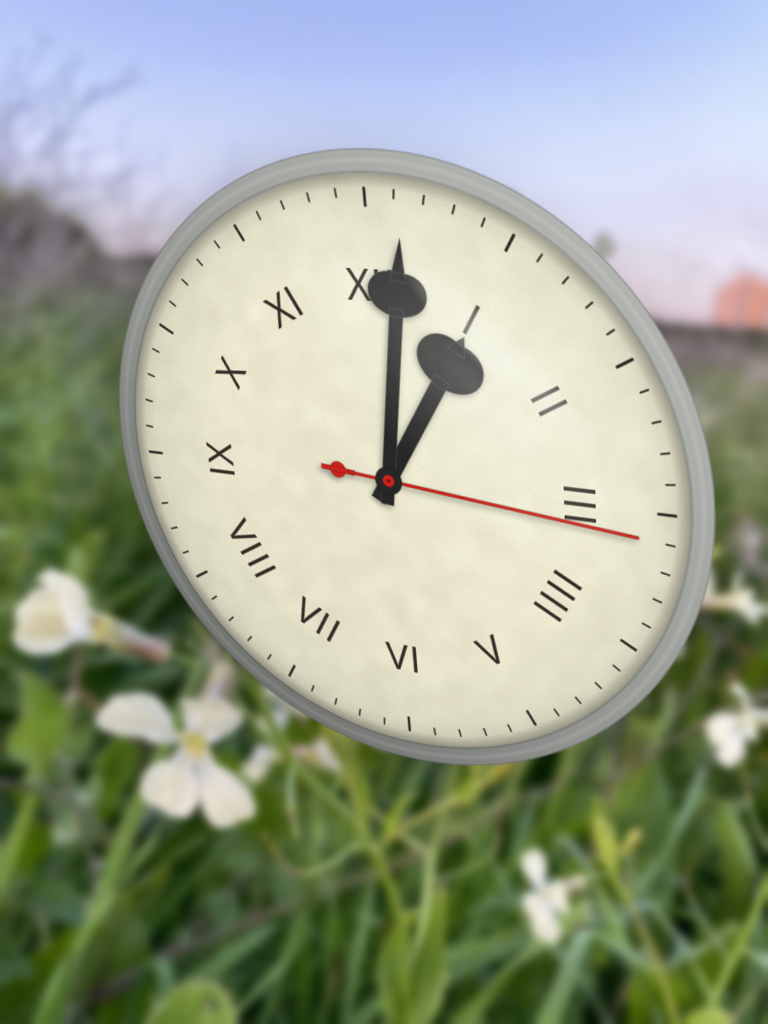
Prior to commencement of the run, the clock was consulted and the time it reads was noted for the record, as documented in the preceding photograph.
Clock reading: 1:01:16
